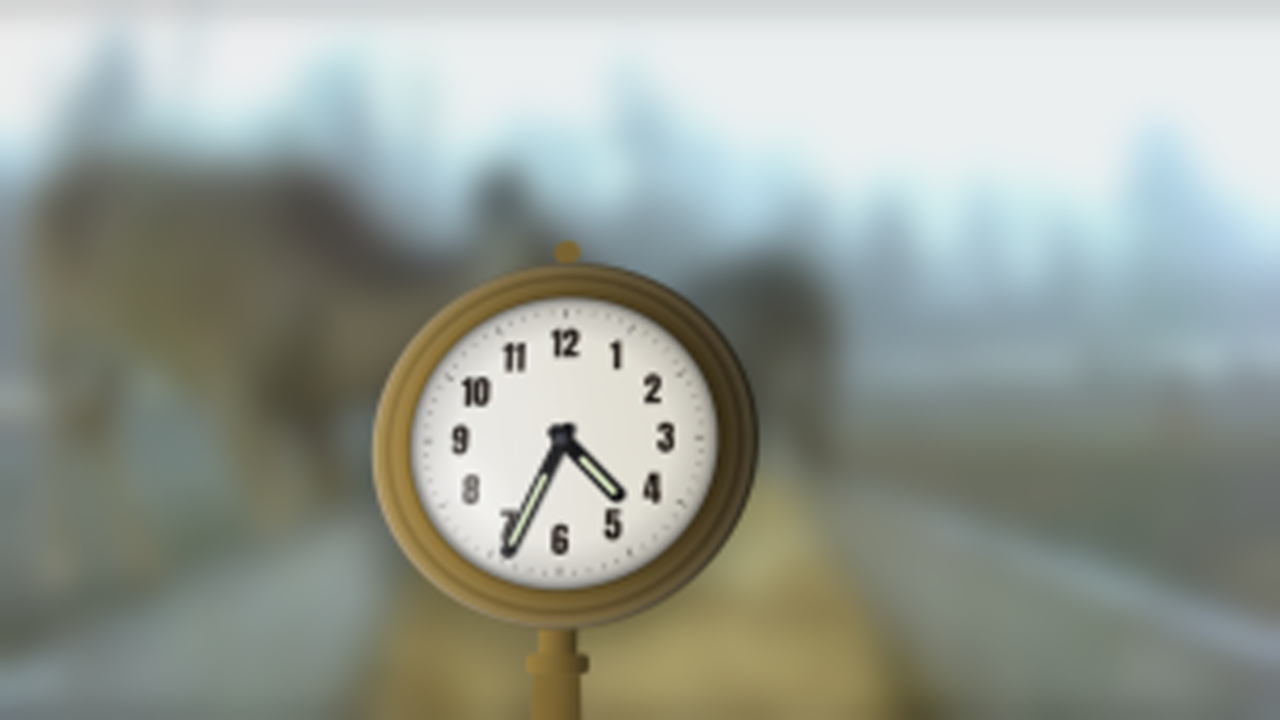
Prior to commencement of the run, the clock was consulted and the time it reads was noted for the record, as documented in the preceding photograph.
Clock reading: 4:34
